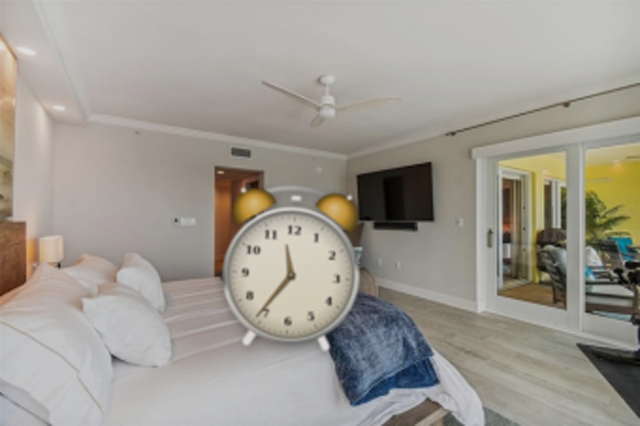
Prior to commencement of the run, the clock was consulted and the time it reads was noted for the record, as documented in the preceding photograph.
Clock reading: 11:36
